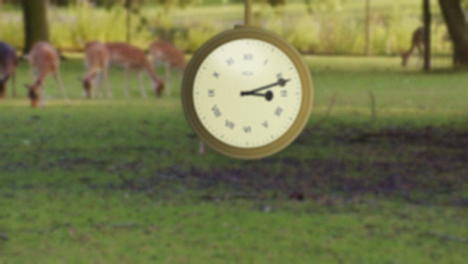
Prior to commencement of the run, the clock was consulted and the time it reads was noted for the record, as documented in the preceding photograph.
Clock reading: 3:12
